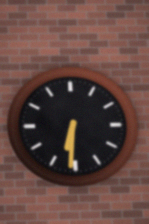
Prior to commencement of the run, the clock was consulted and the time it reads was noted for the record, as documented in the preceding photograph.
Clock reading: 6:31
